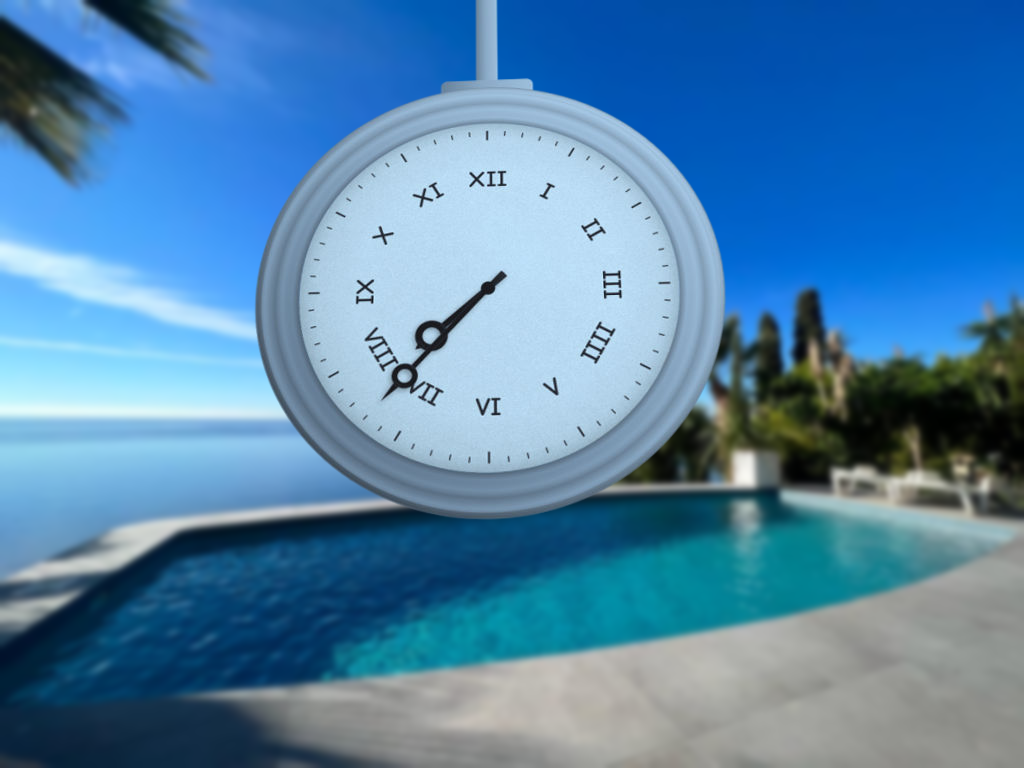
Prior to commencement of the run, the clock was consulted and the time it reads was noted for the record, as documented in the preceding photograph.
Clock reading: 7:37
